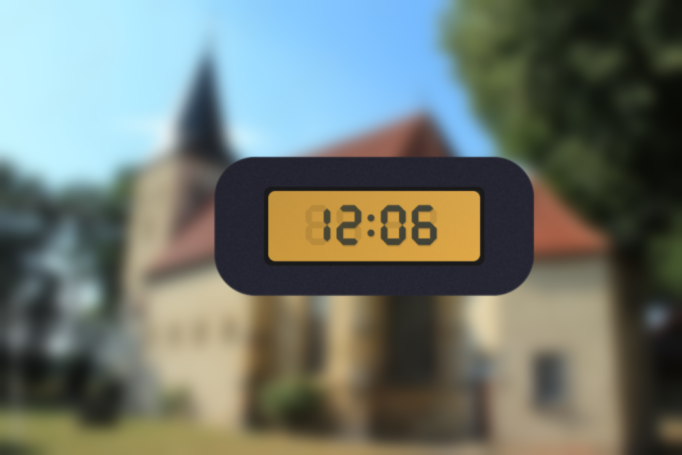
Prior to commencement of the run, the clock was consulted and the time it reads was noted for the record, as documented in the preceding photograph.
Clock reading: 12:06
